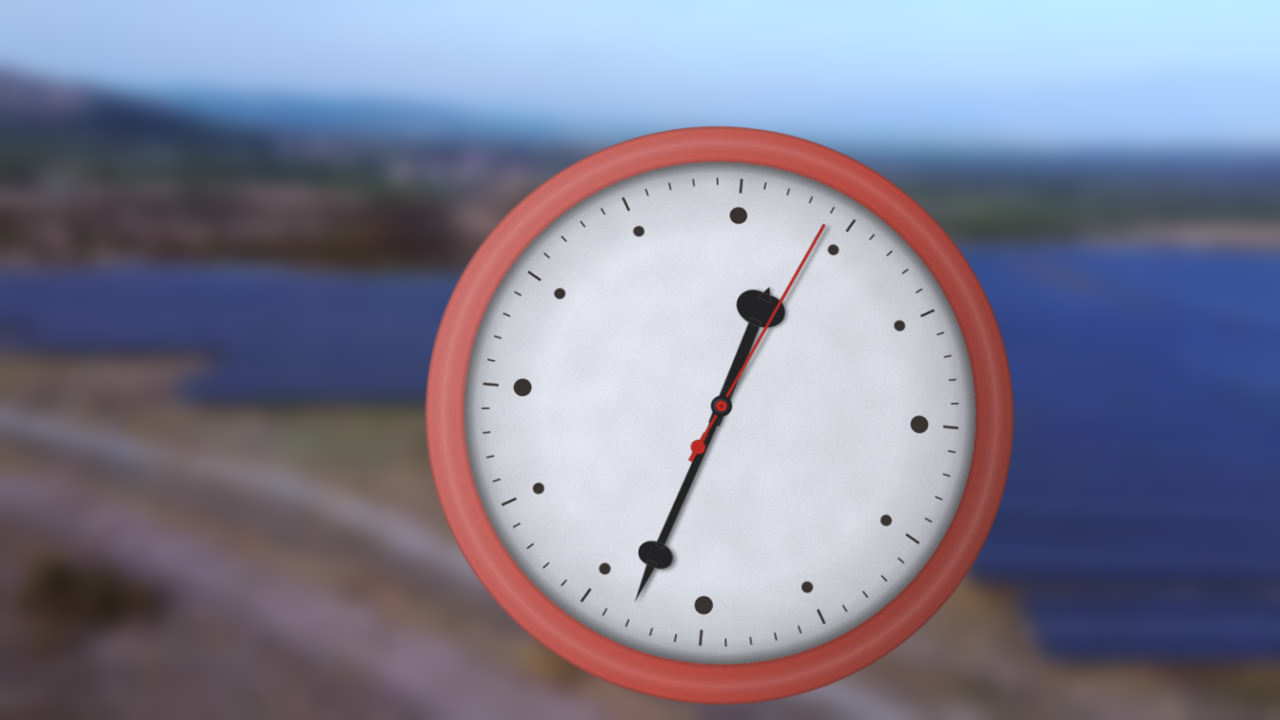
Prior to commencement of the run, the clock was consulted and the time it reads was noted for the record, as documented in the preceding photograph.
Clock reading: 12:33:04
